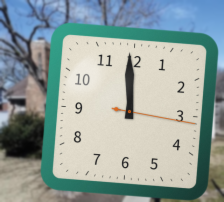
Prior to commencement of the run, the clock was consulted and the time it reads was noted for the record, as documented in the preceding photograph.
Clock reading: 11:59:16
